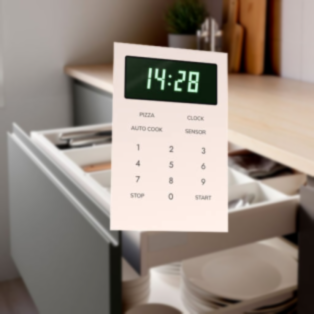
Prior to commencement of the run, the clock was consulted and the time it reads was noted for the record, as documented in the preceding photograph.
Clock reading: 14:28
